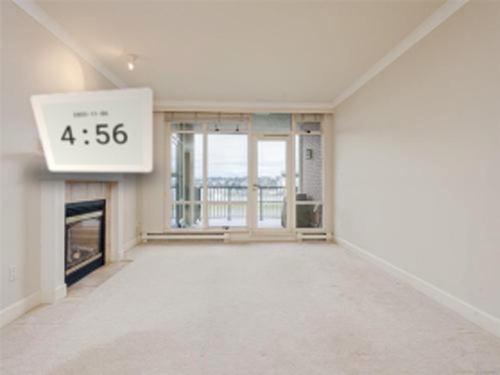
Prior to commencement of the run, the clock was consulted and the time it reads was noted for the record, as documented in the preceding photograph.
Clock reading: 4:56
